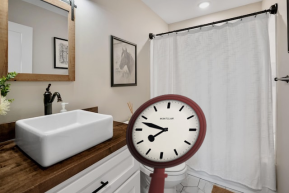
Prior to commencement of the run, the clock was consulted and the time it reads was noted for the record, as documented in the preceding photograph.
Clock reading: 7:48
